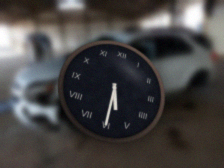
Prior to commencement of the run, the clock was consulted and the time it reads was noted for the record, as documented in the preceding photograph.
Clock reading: 5:30
